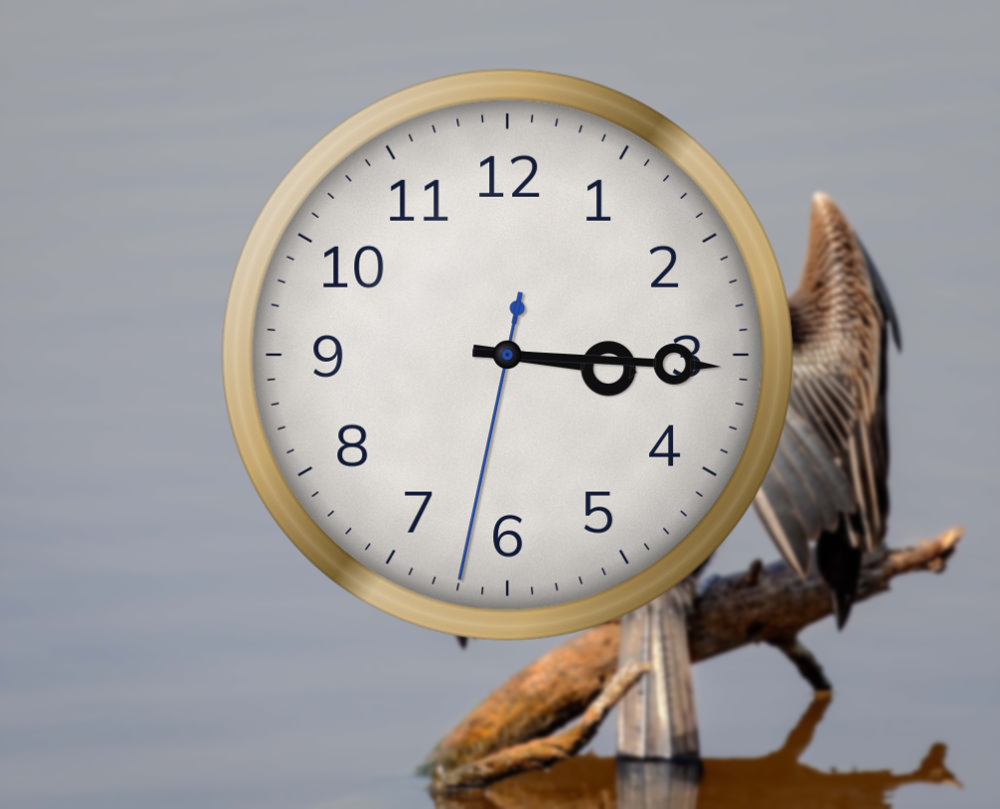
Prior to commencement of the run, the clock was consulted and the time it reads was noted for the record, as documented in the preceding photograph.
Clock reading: 3:15:32
